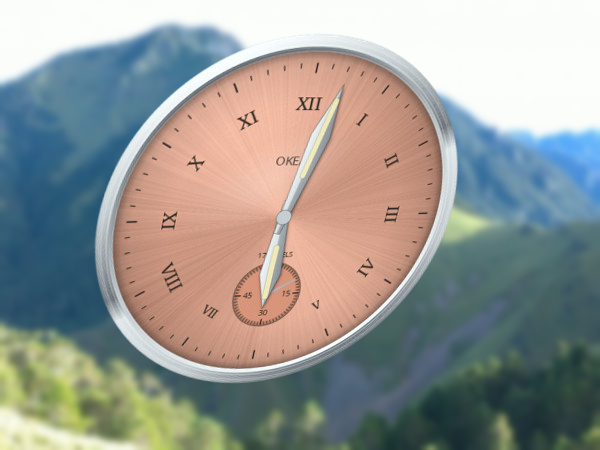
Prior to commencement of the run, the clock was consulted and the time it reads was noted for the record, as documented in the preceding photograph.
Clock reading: 6:02:10
